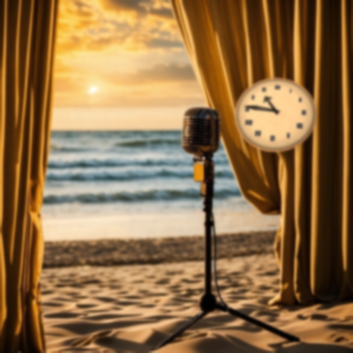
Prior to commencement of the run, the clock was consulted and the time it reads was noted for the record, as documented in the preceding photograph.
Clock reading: 10:46
